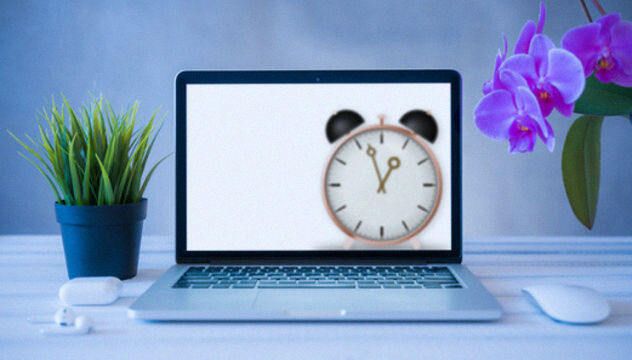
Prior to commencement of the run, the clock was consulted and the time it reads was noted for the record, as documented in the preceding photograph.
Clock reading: 12:57
